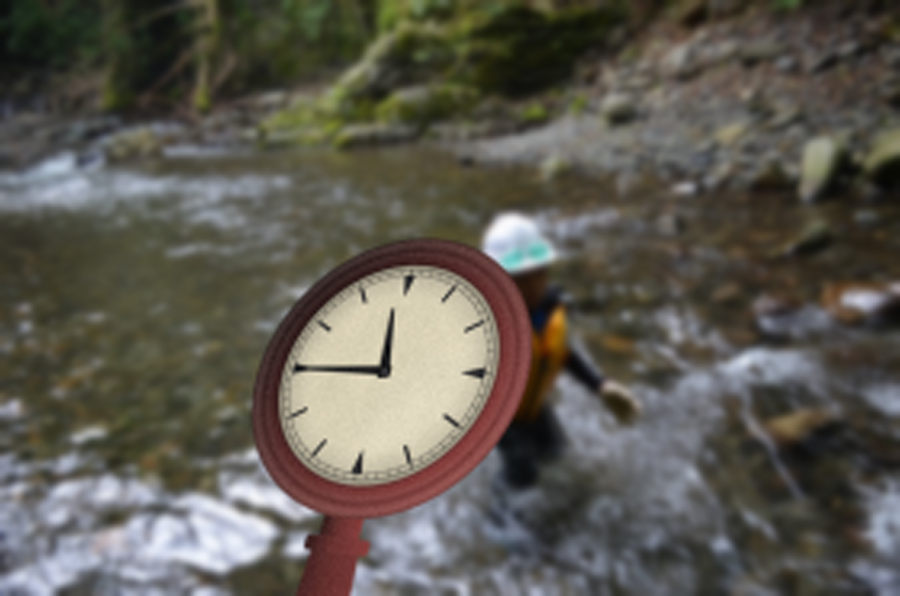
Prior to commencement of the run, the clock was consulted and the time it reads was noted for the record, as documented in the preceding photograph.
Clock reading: 11:45
